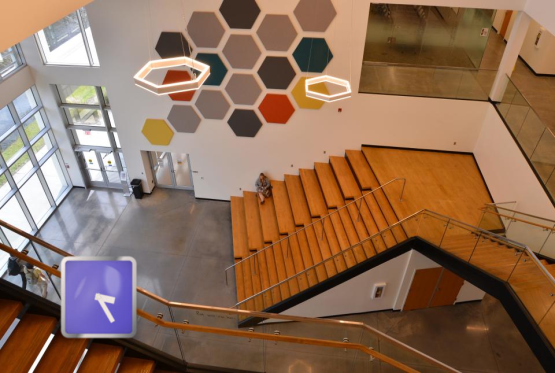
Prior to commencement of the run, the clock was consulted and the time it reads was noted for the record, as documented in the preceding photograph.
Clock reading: 3:25
